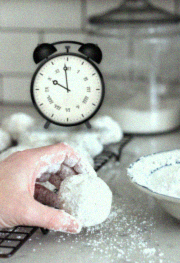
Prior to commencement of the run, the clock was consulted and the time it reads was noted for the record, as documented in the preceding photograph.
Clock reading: 9:59
